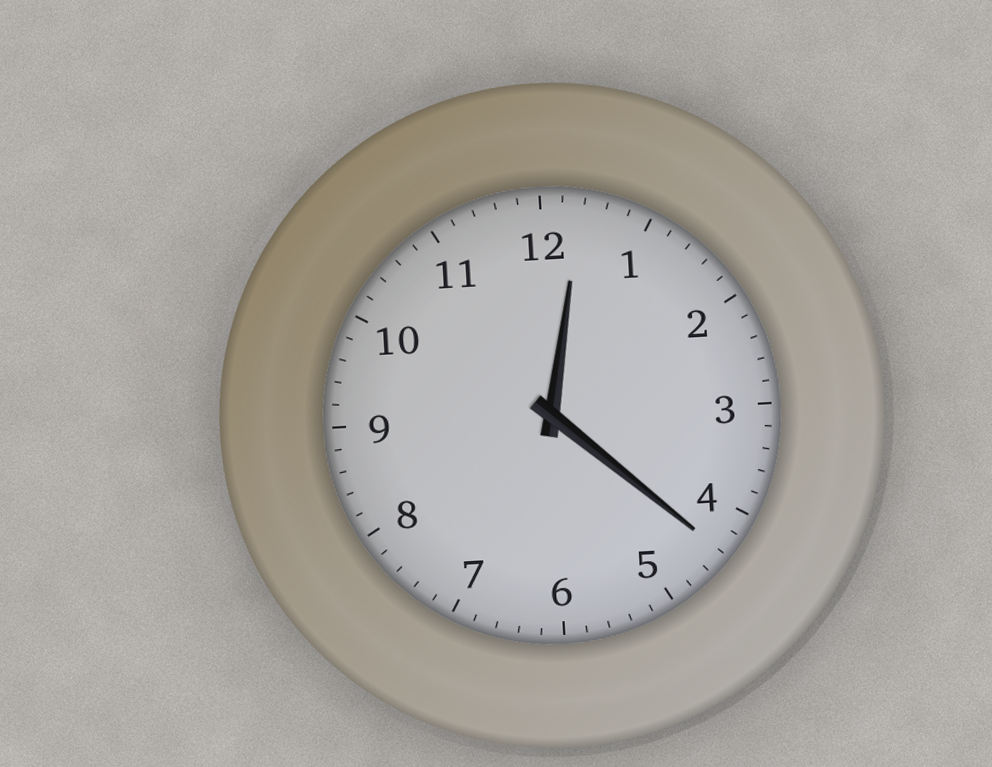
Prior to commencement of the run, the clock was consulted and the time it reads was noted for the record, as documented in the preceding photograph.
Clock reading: 12:22
